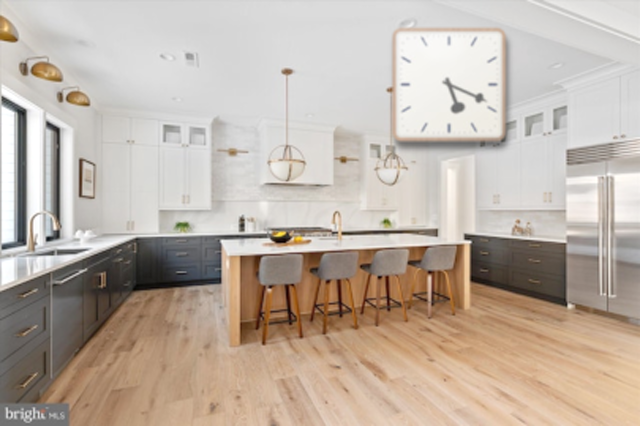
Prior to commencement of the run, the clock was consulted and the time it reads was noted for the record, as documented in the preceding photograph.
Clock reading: 5:19
